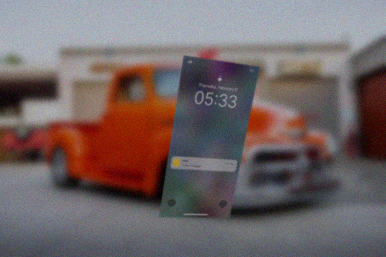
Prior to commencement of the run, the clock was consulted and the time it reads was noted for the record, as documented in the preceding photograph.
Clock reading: 5:33
